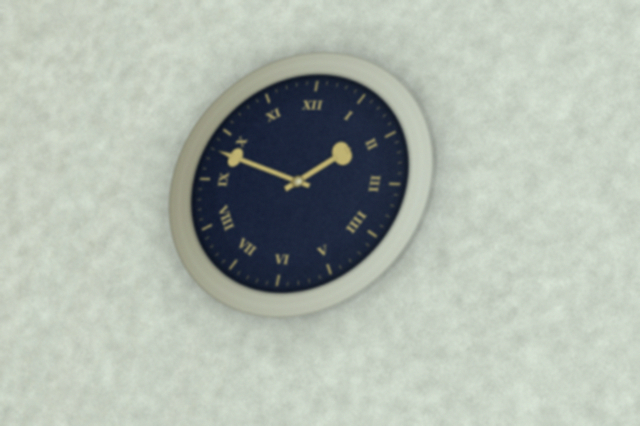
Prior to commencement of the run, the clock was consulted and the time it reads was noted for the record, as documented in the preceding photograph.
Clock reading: 1:48
